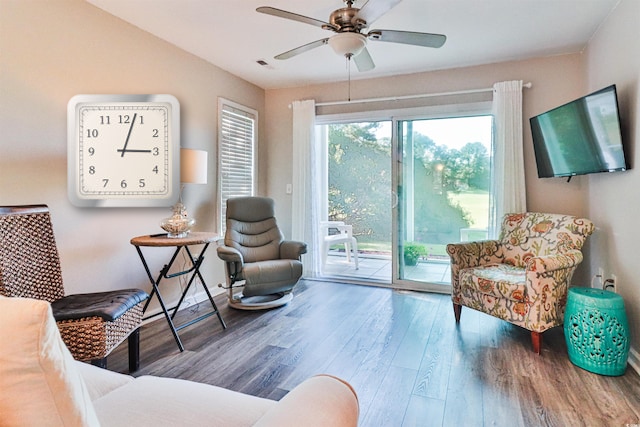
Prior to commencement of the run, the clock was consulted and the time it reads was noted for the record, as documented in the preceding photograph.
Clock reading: 3:03
